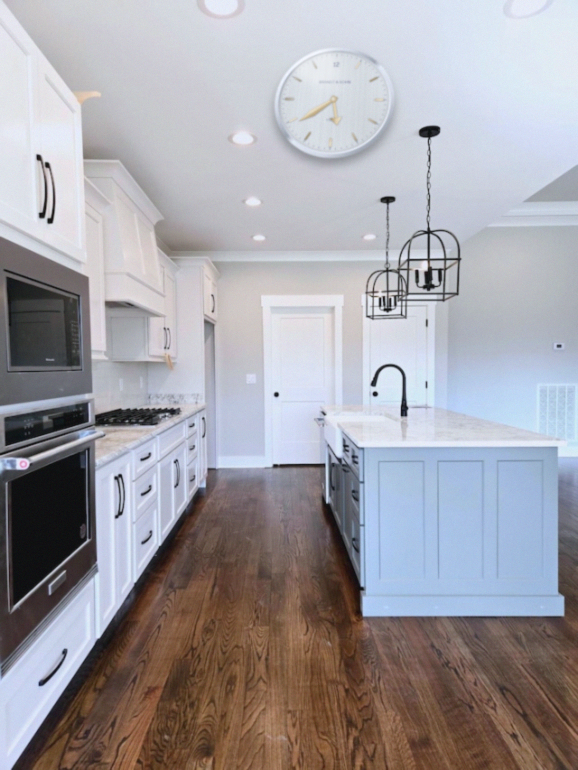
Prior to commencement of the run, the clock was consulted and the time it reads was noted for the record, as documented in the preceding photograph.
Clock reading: 5:39
